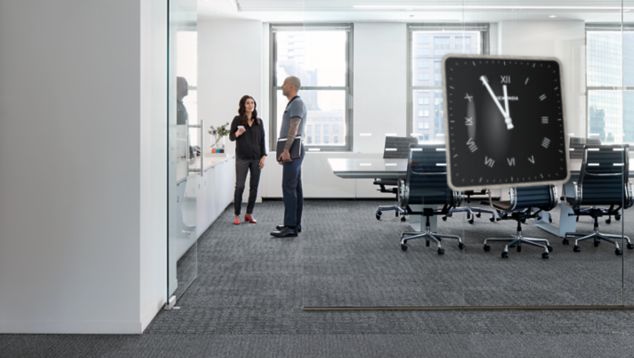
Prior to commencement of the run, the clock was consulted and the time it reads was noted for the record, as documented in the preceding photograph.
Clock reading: 11:55
